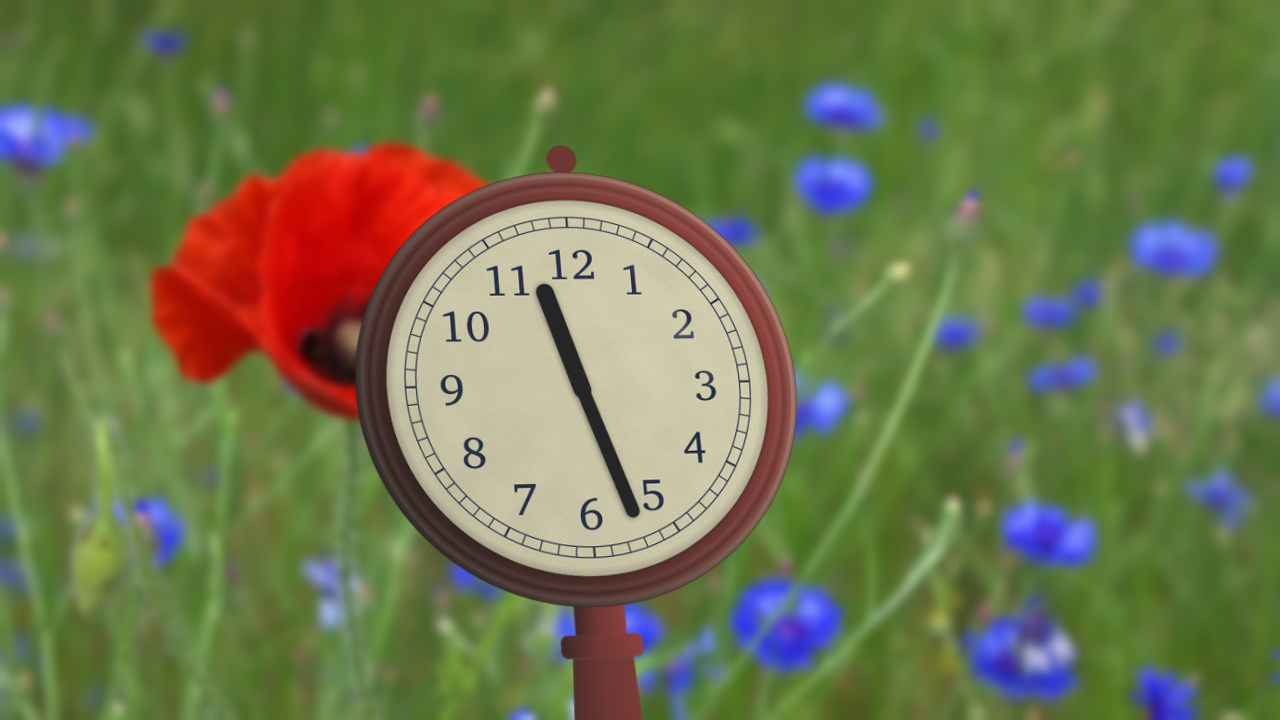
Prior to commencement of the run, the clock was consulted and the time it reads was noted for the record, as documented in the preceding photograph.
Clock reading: 11:27
